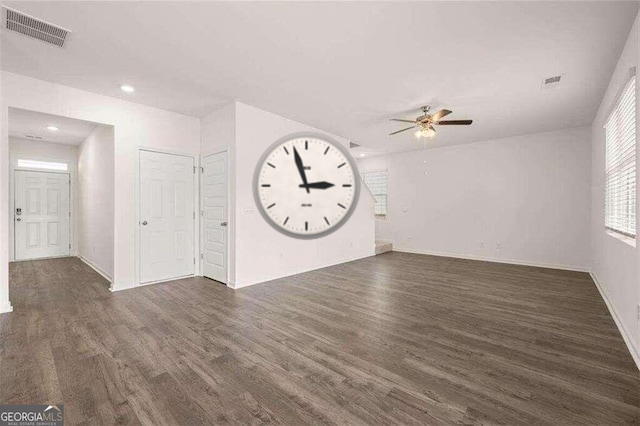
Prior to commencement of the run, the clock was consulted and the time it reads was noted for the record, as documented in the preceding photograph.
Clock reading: 2:57
